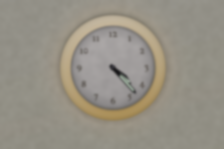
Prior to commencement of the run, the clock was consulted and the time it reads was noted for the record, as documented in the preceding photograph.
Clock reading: 4:23
